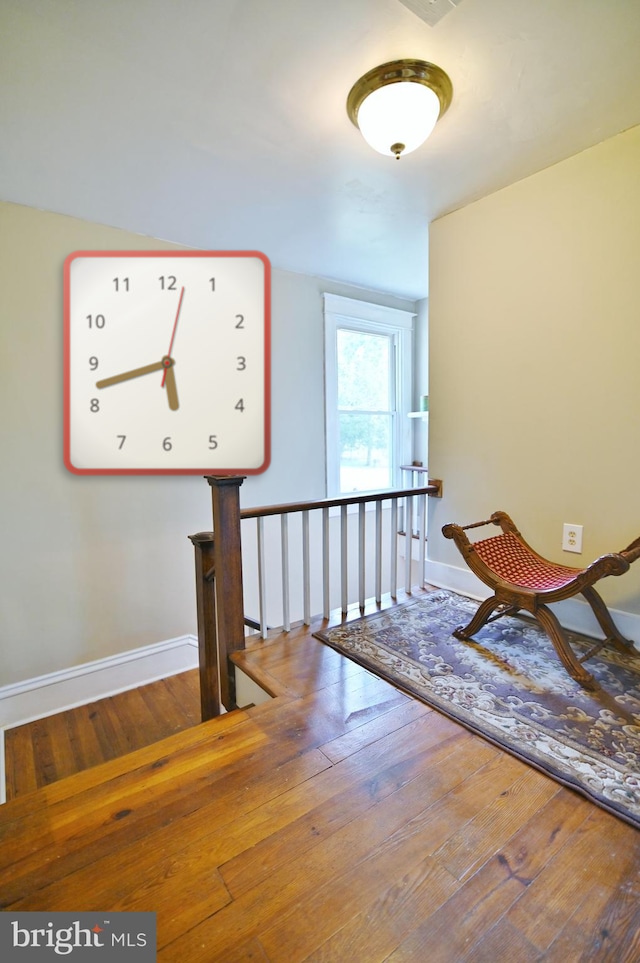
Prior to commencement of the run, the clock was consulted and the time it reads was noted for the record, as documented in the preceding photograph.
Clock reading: 5:42:02
